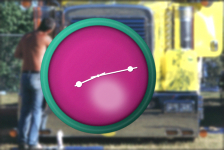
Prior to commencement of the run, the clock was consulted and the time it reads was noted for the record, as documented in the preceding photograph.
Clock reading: 8:13
